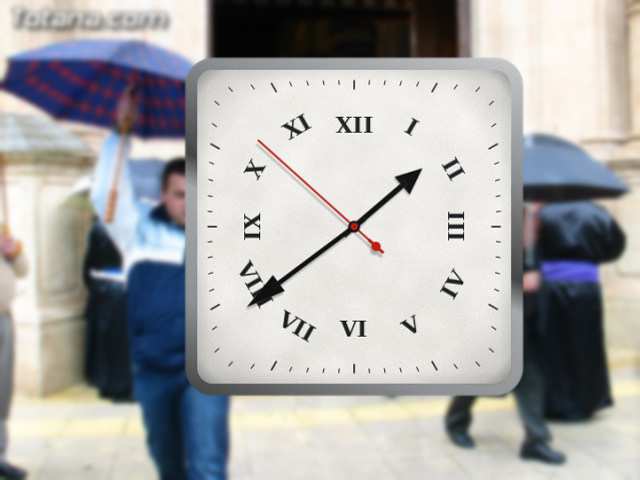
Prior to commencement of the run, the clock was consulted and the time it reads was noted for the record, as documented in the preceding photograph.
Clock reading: 1:38:52
